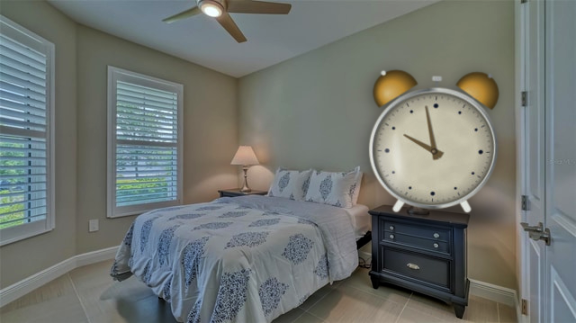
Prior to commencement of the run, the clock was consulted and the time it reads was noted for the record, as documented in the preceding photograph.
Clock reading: 9:58
